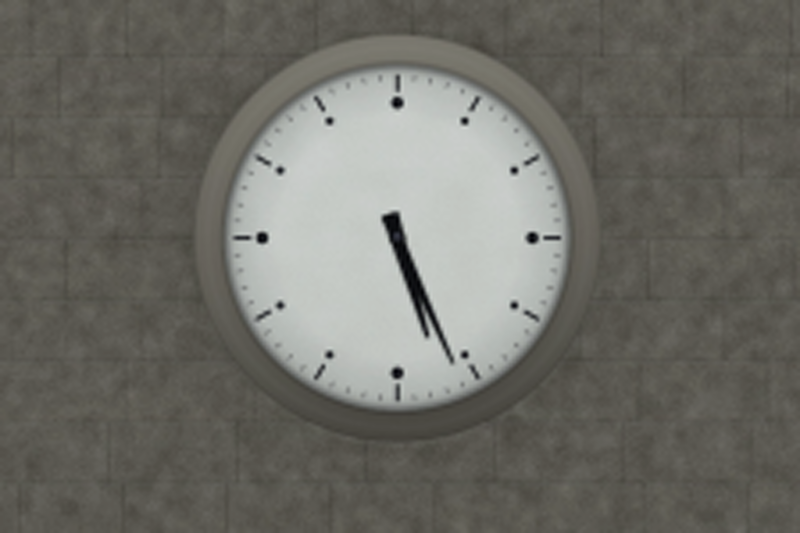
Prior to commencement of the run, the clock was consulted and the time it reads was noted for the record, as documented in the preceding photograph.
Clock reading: 5:26
